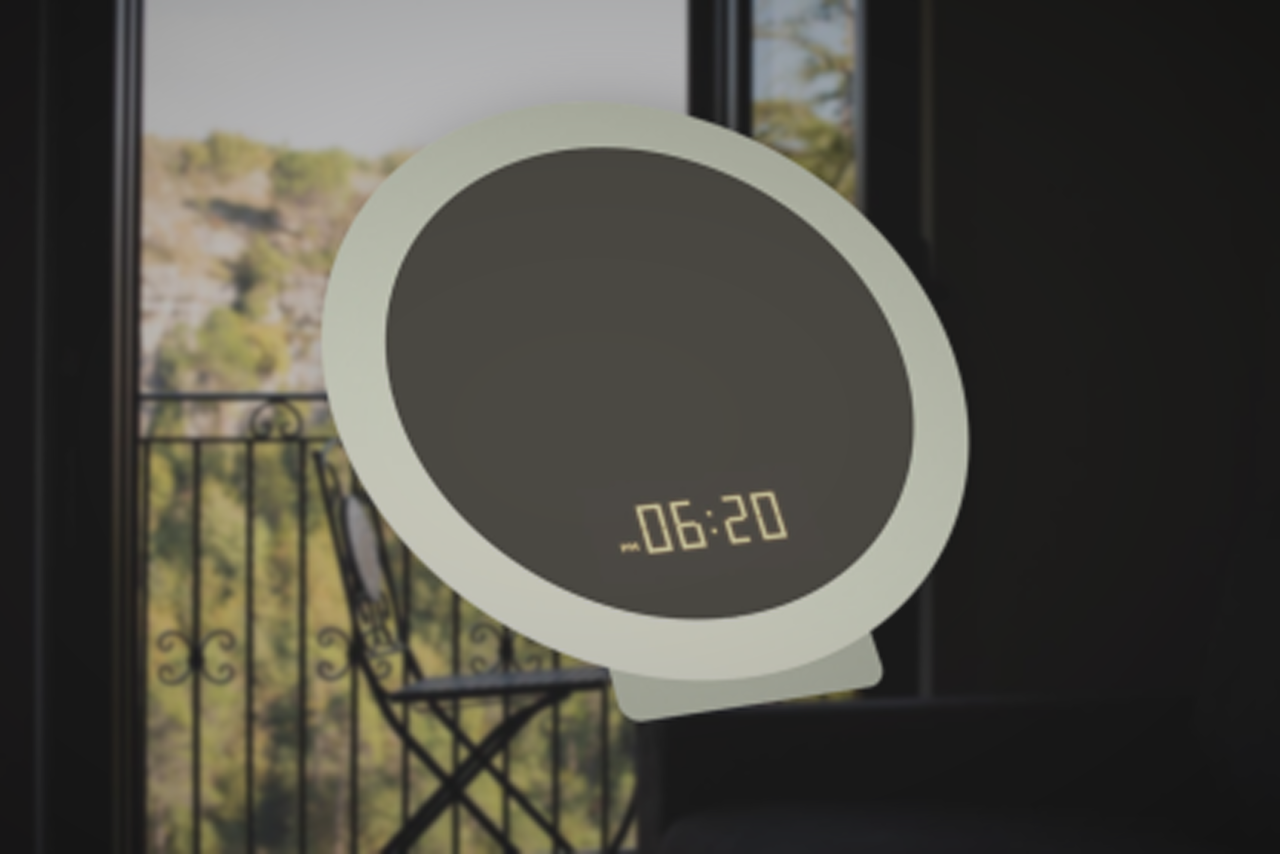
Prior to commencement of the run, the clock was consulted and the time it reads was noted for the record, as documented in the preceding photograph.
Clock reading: 6:20
